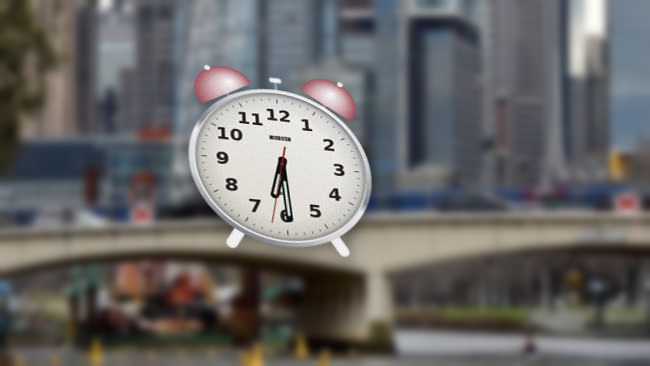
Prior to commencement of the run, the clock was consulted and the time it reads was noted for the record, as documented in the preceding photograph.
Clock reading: 6:29:32
